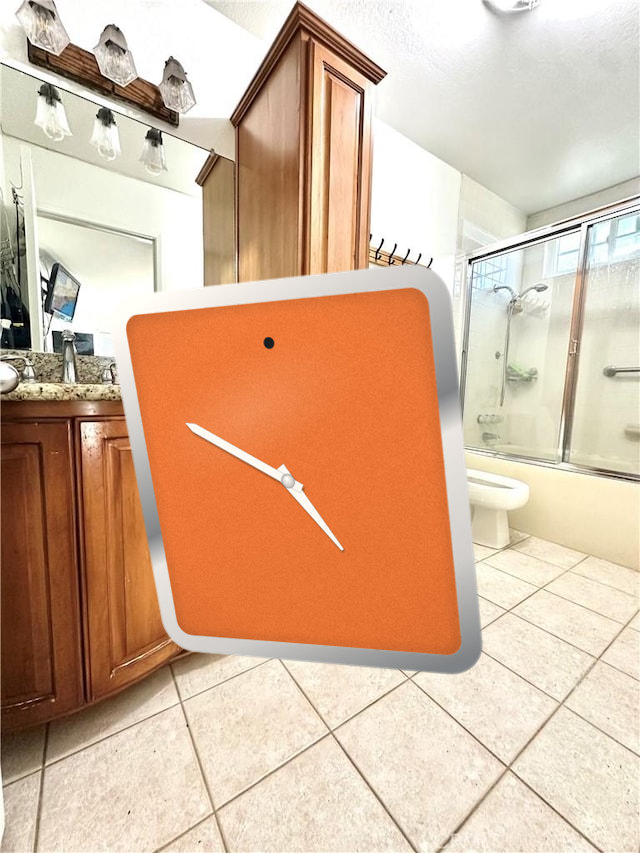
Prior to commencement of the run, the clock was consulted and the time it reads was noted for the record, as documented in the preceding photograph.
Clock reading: 4:50
